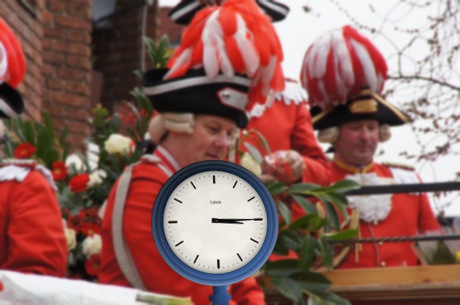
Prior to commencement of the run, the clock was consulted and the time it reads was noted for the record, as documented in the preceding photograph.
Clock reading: 3:15
